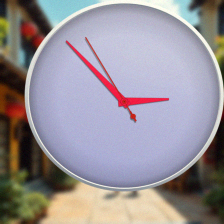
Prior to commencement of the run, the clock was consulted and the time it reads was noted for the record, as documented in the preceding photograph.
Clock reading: 2:52:55
